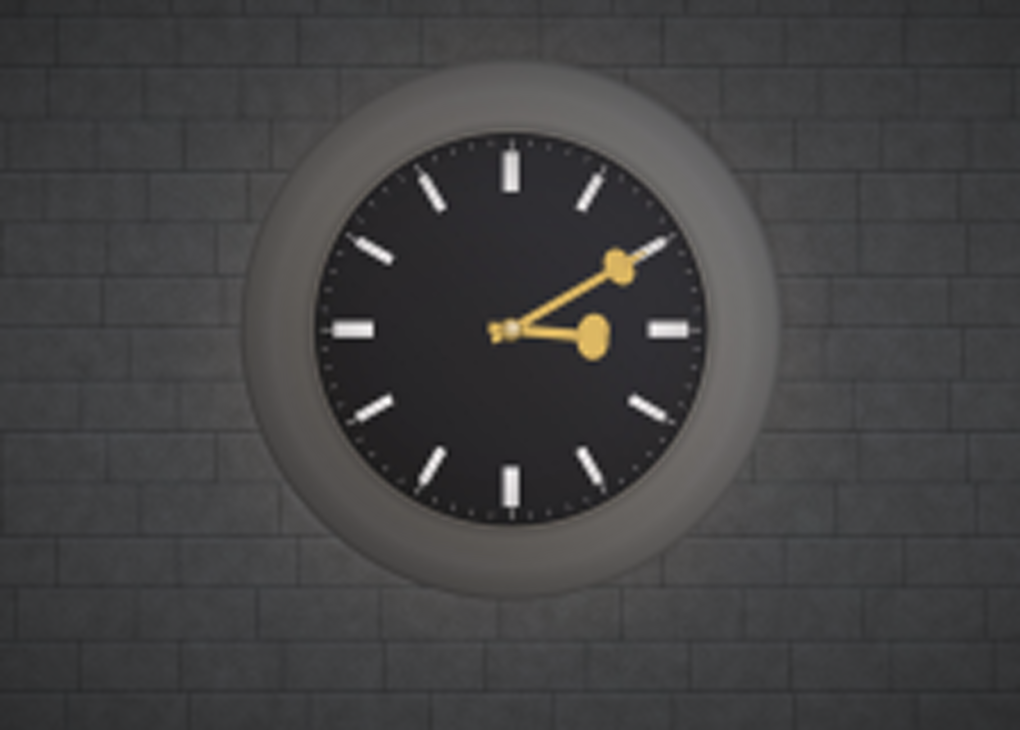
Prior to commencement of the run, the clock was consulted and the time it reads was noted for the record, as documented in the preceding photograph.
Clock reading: 3:10
